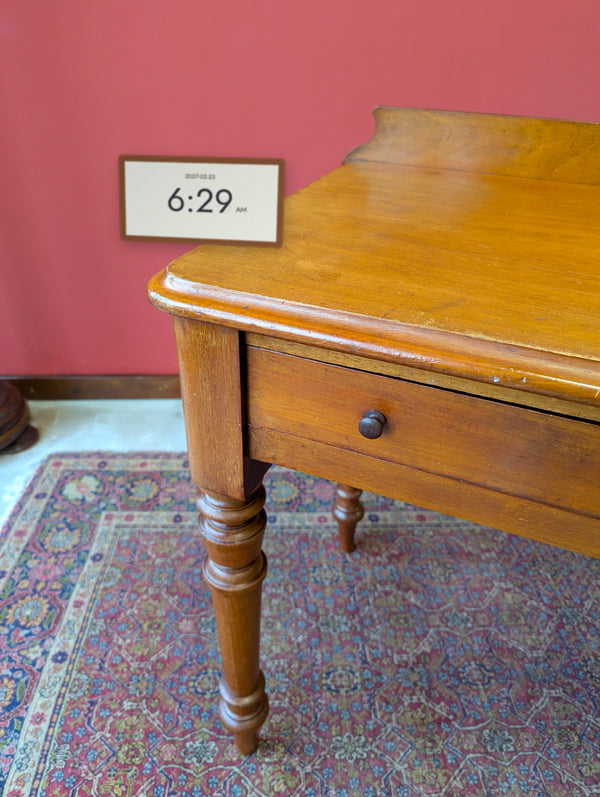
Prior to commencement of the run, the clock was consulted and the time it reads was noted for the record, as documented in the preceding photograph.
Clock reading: 6:29
